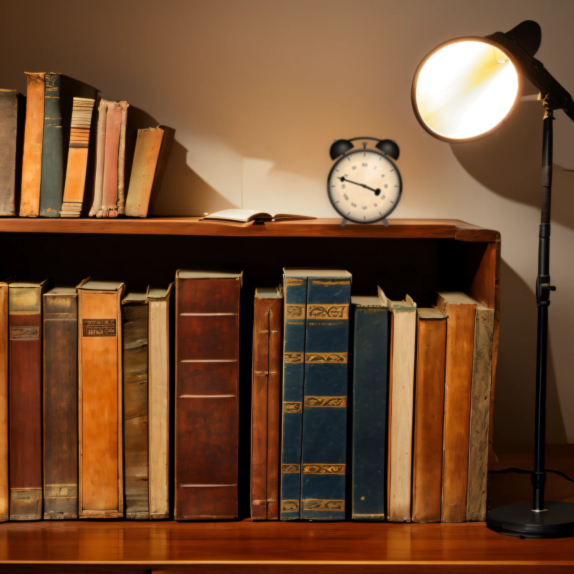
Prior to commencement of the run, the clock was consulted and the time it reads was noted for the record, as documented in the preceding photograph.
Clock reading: 3:48
